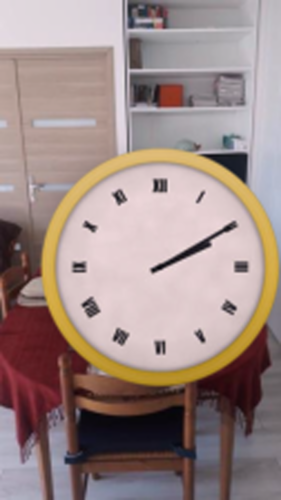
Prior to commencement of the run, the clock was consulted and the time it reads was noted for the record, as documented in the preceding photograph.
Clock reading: 2:10
